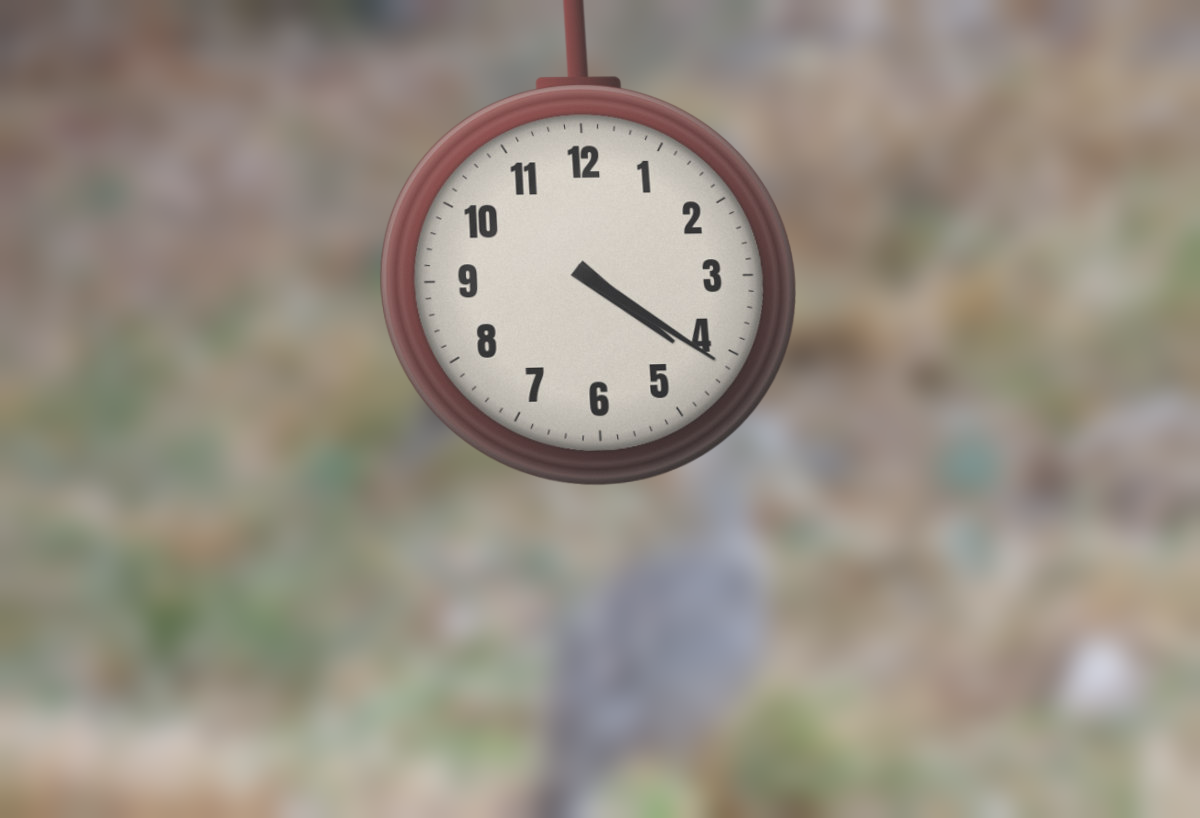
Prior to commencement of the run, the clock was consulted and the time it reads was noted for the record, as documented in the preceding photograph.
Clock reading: 4:21
